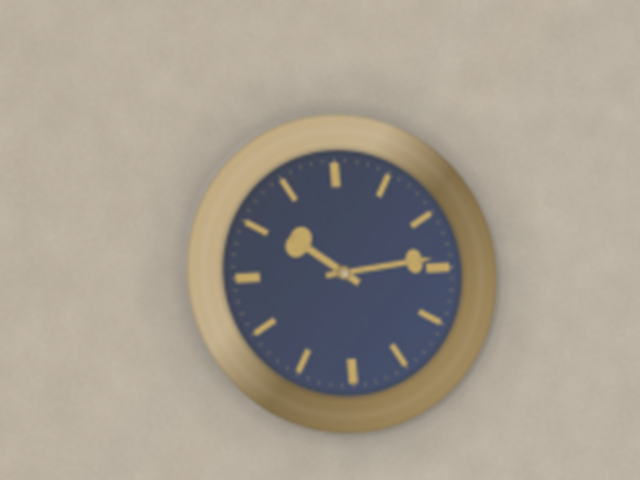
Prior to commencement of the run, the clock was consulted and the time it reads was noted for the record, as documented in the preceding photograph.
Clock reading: 10:14
